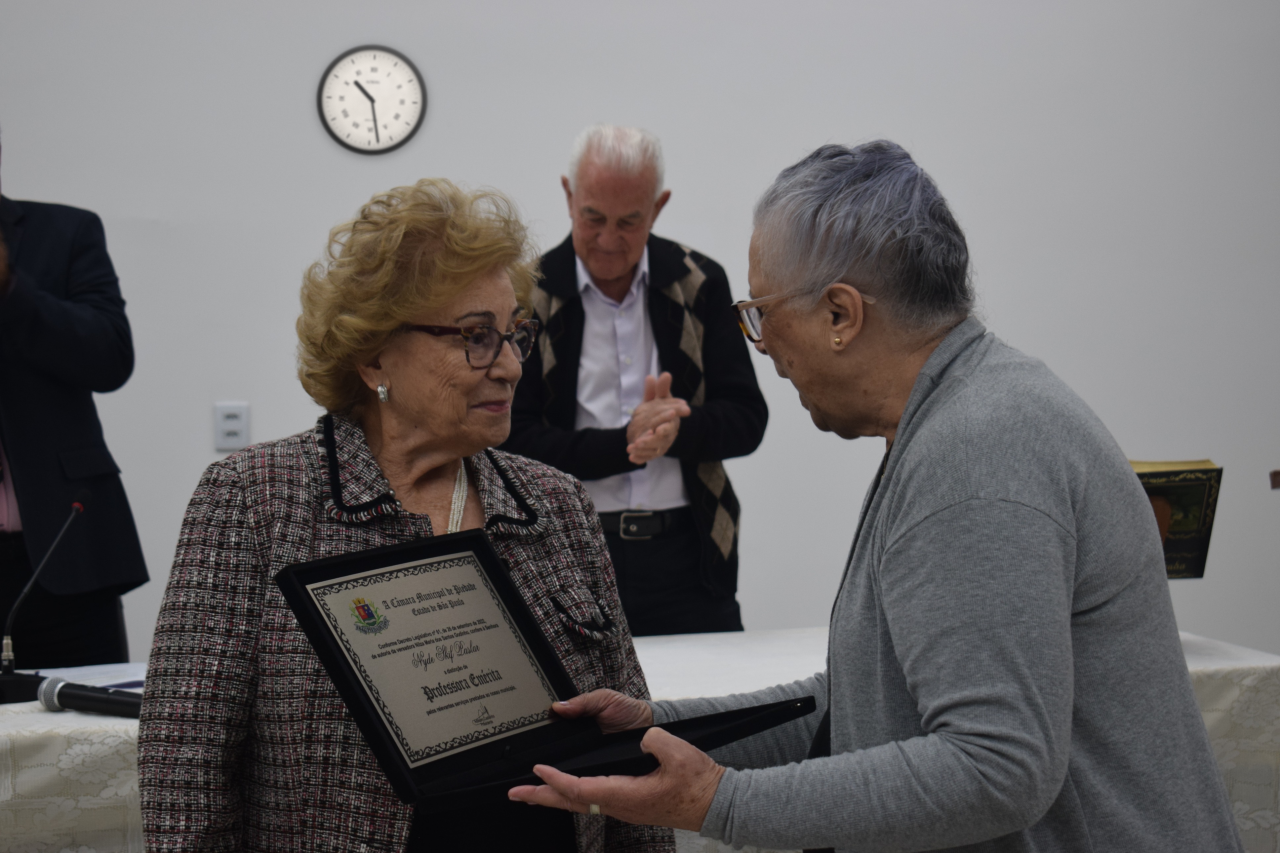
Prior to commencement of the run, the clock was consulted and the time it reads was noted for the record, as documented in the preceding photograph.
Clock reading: 10:28
